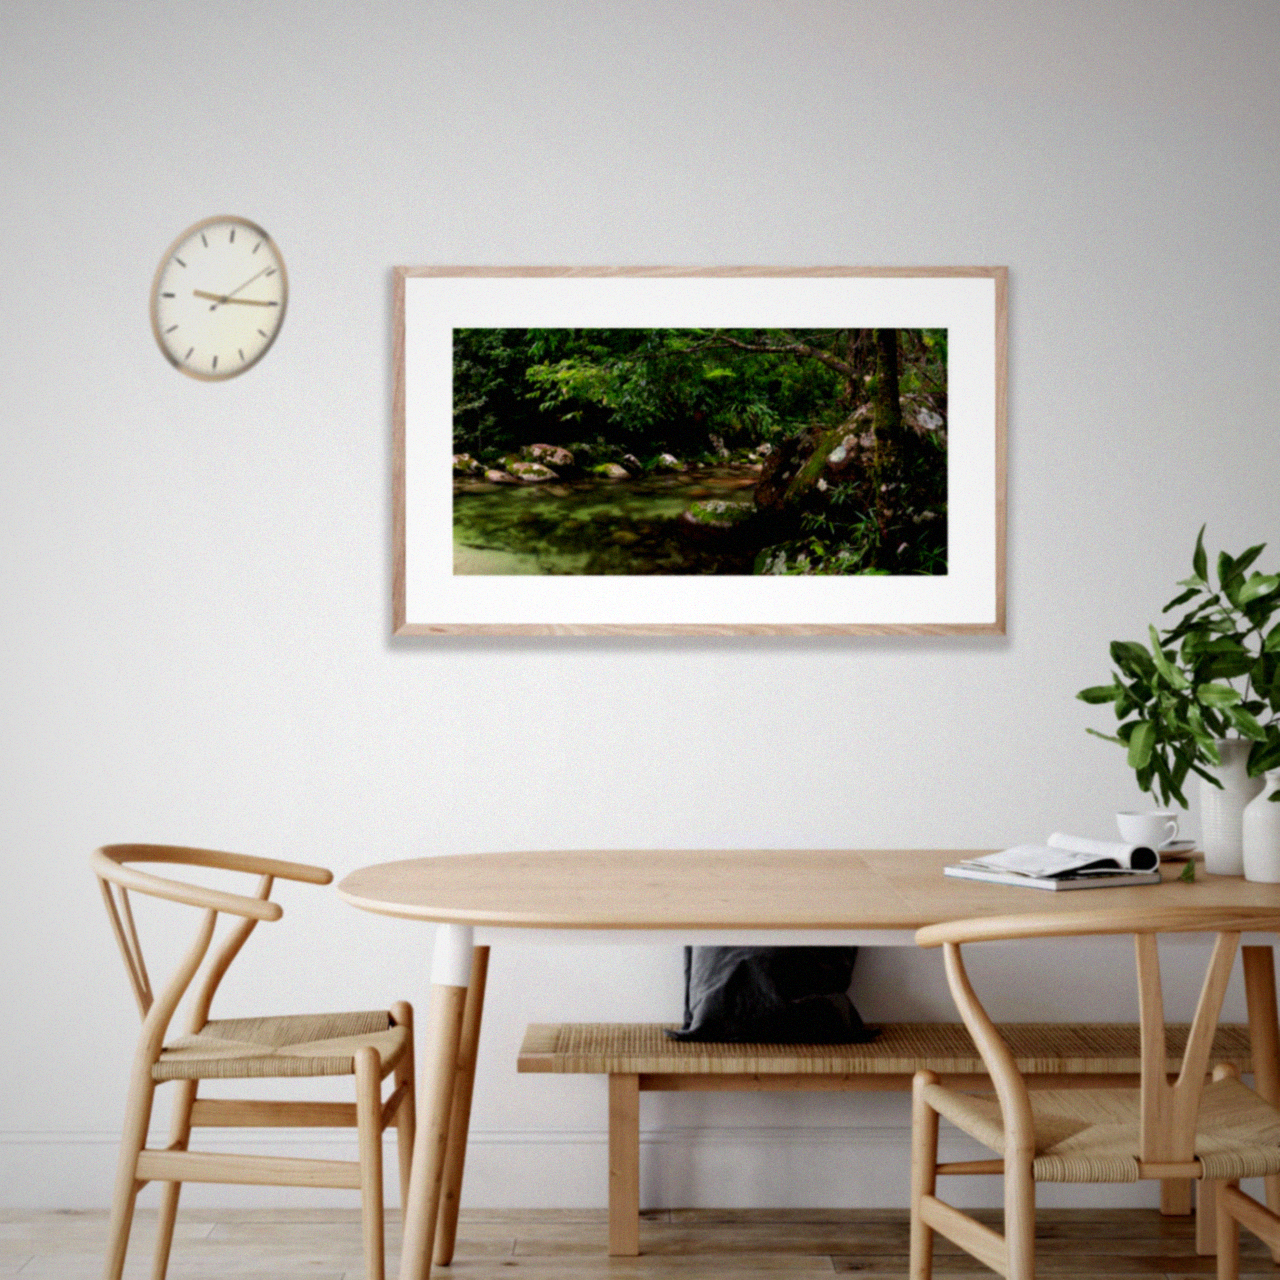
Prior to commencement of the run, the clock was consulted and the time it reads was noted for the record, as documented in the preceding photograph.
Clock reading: 9:15:09
